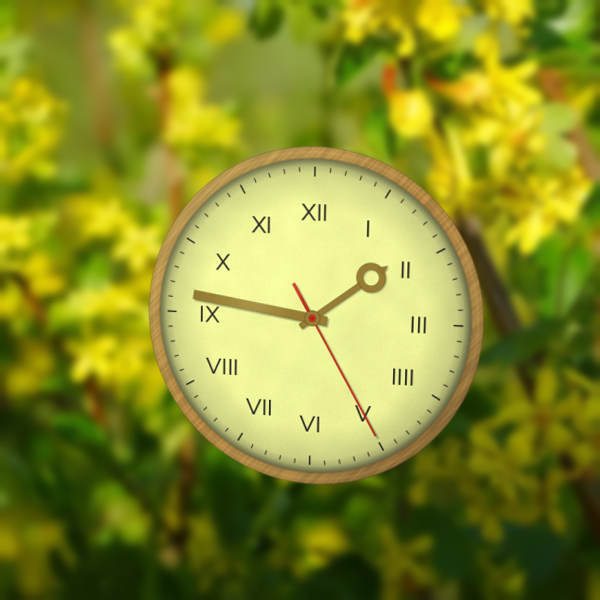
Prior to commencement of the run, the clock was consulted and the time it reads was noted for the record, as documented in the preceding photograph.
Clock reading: 1:46:25
